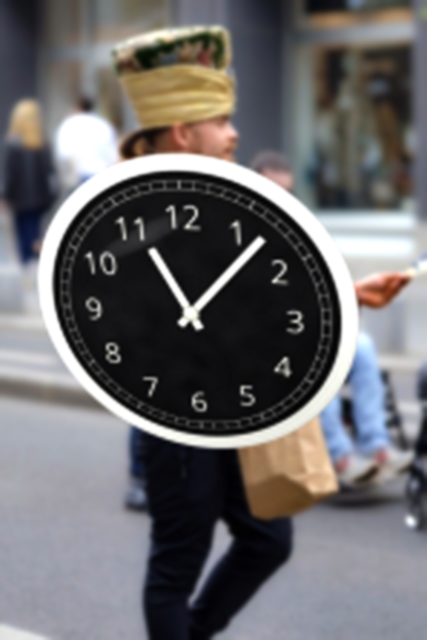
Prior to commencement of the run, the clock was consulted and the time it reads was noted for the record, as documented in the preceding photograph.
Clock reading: 11:07
